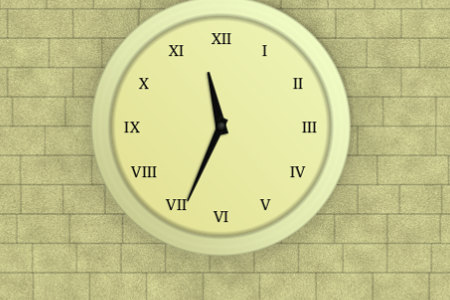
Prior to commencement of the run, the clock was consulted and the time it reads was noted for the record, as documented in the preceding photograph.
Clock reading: 11:34
